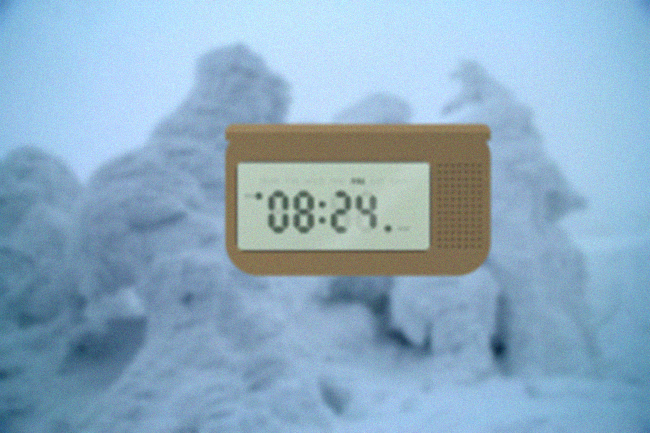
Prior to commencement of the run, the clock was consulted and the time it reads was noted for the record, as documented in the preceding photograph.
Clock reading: 8:24
